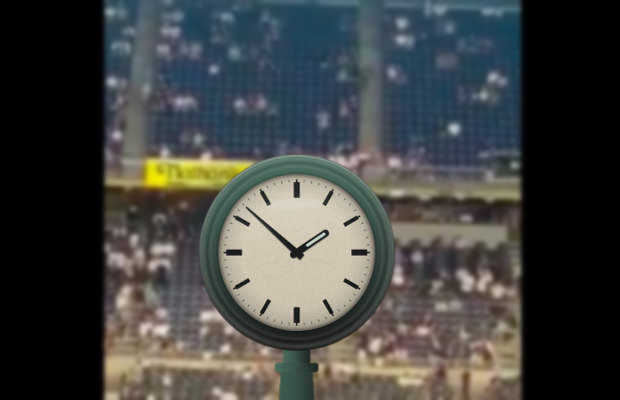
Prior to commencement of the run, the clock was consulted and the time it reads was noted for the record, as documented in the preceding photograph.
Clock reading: 1:52
